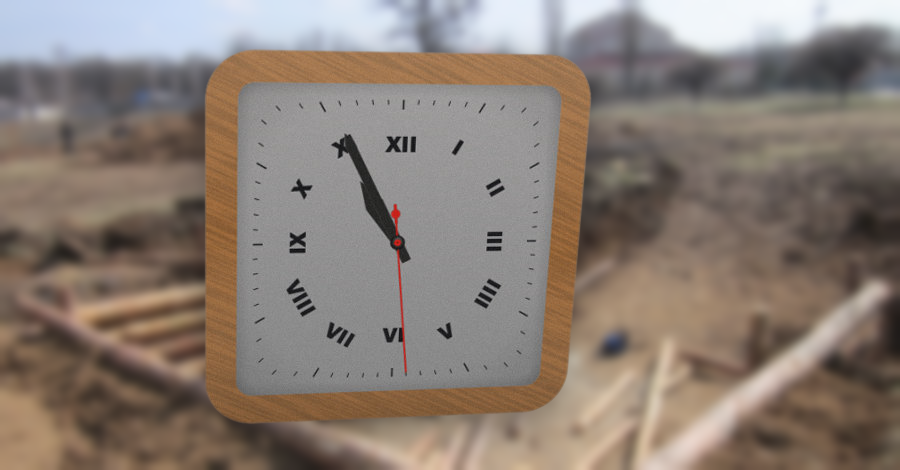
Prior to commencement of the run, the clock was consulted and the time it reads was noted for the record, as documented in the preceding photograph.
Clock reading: 10:55:29
